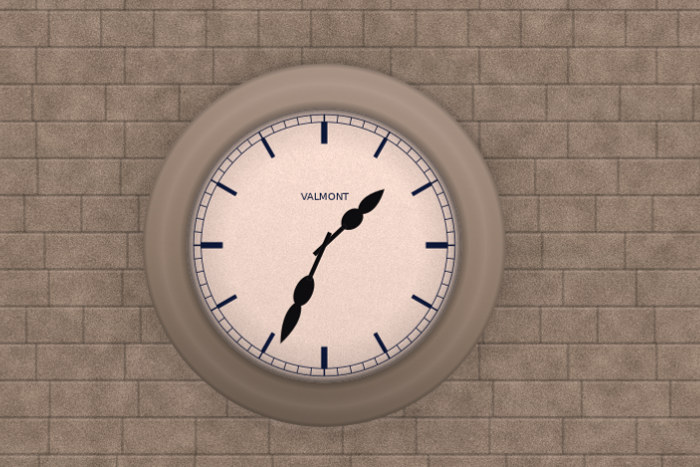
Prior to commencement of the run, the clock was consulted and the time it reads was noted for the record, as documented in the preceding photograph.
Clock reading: 1:34
